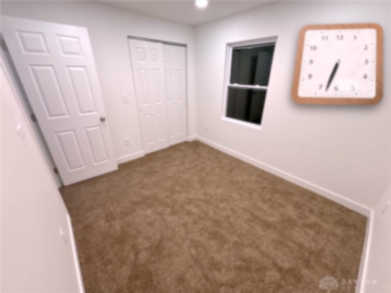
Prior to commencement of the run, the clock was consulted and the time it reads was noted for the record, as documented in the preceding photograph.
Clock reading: 6:33
